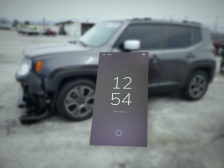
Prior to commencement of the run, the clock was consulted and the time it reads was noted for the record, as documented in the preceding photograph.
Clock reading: 12:54
